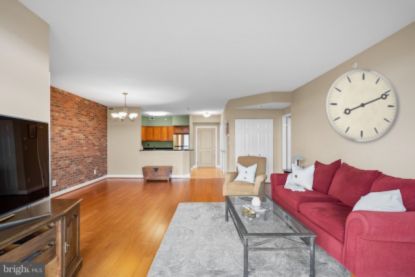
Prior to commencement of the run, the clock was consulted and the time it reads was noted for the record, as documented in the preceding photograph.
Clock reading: 8:11
